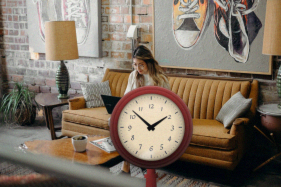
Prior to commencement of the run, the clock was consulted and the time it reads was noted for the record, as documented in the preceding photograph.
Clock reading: 1:52
